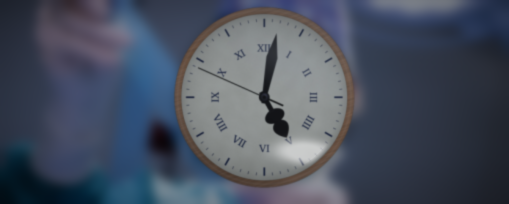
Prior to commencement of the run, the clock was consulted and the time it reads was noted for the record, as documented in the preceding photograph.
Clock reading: 5:01:49
